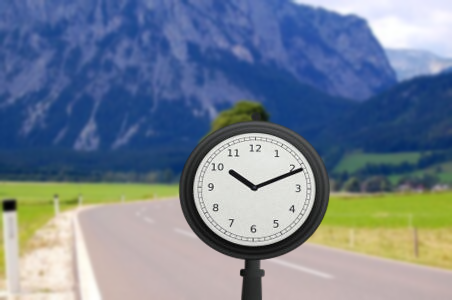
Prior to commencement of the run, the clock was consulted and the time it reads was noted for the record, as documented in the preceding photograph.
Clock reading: 10:11
